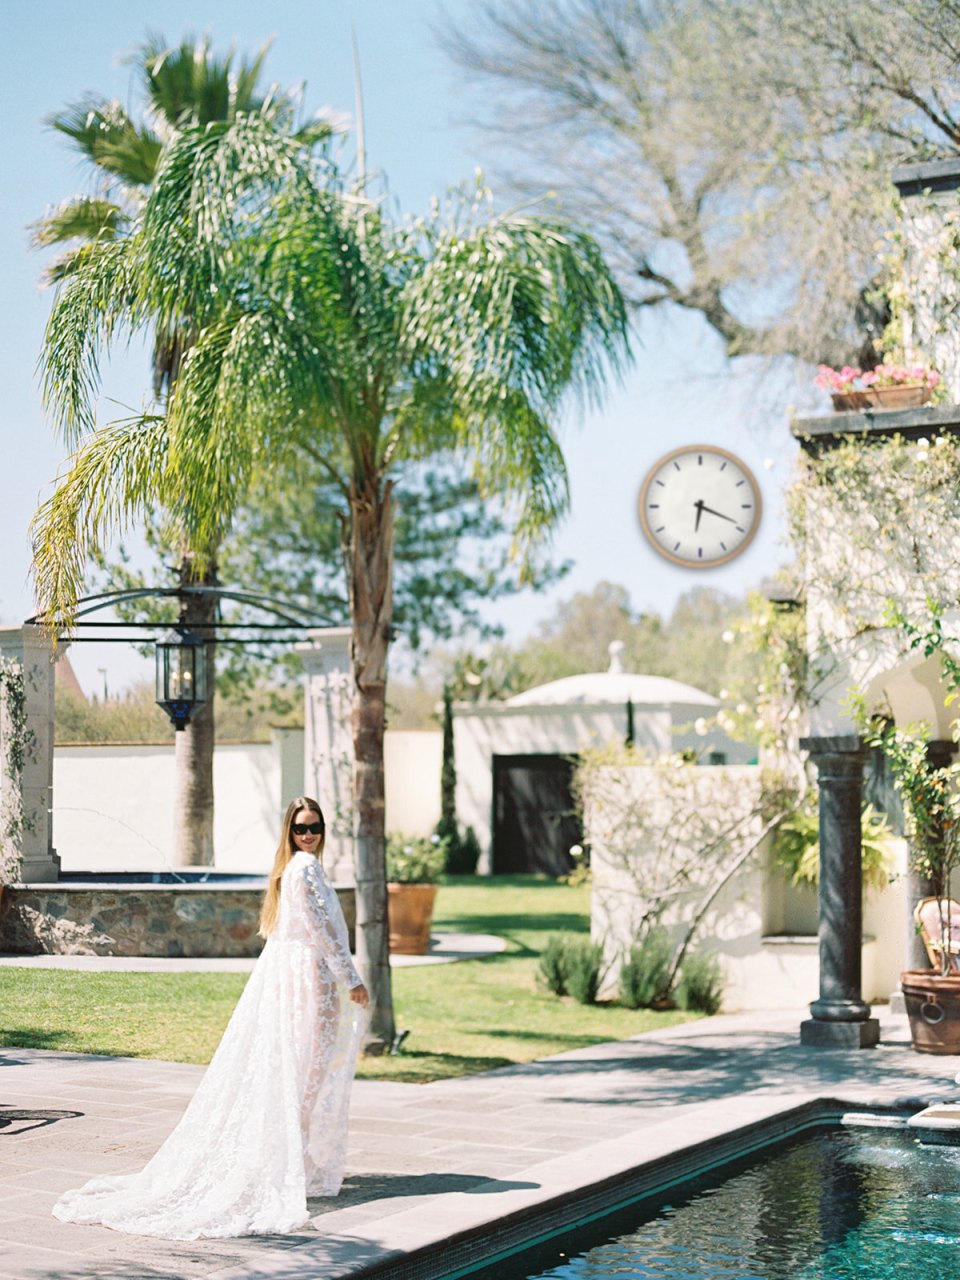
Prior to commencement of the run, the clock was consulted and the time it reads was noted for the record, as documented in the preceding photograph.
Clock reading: 6:19
